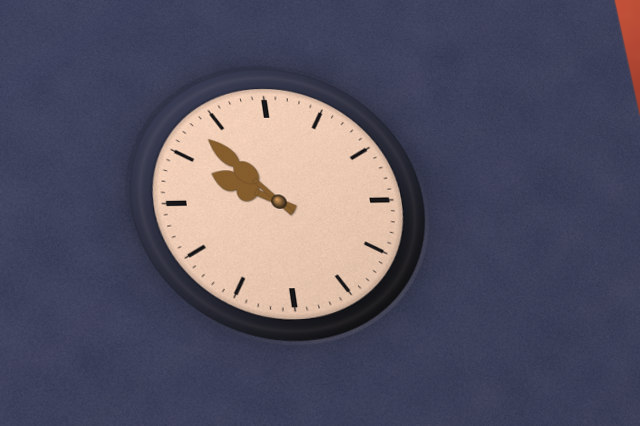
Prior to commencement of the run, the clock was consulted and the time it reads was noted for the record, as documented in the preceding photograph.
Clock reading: 9:53
